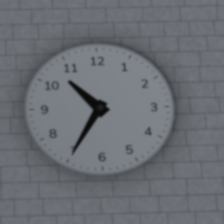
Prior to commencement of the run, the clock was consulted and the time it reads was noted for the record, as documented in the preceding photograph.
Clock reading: 10:35
